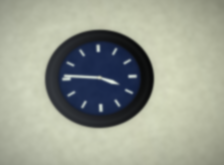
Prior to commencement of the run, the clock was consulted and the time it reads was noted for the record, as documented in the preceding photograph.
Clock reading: 3:46
